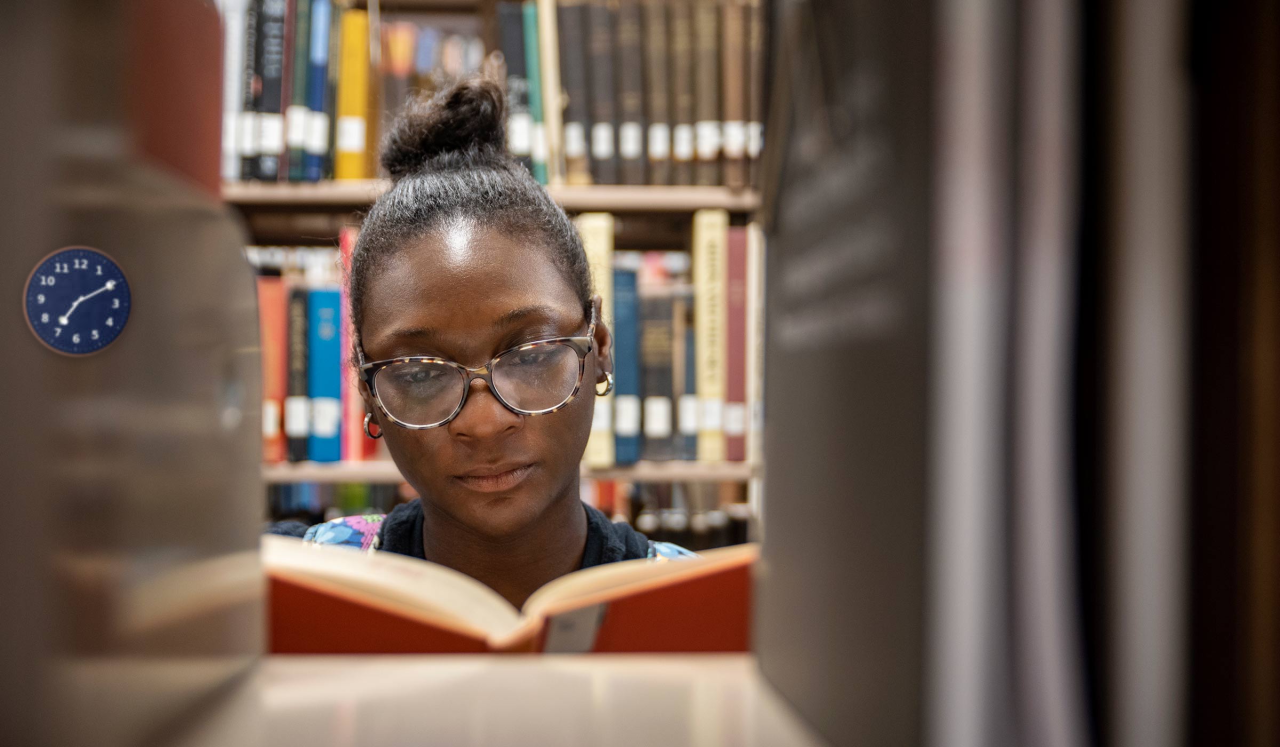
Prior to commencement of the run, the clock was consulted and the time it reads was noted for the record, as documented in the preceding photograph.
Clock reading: 7:10
